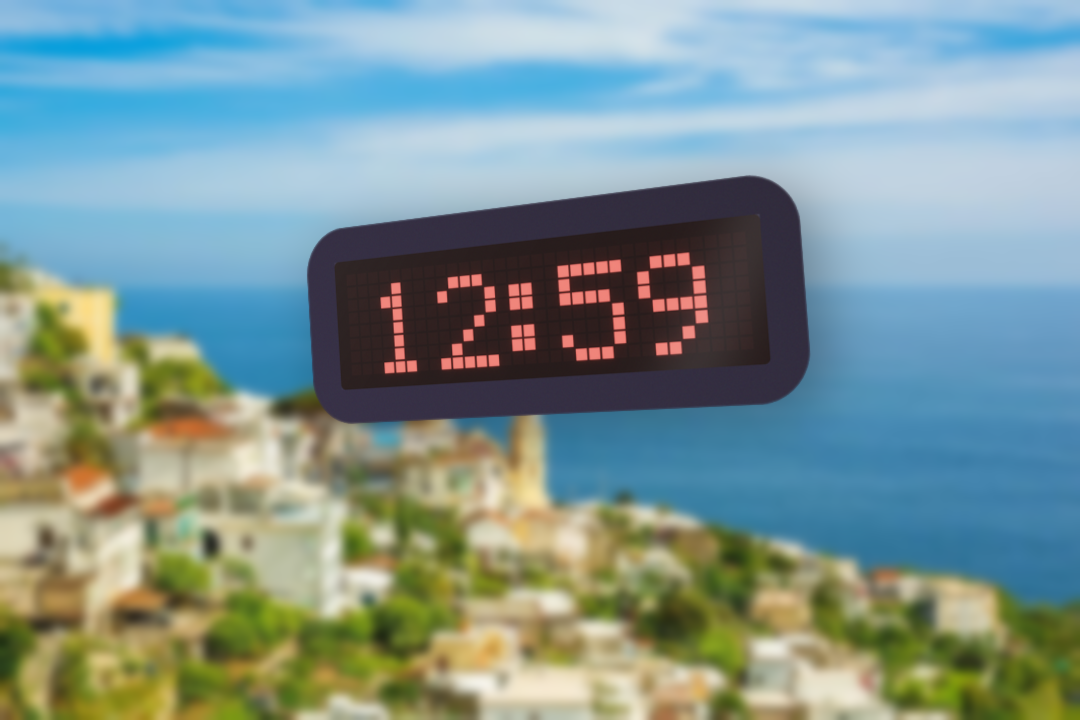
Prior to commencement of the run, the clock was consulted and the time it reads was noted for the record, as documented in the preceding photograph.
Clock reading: 12:59
